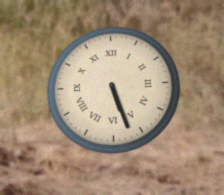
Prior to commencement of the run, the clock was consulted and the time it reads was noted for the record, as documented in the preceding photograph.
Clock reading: 5:27
